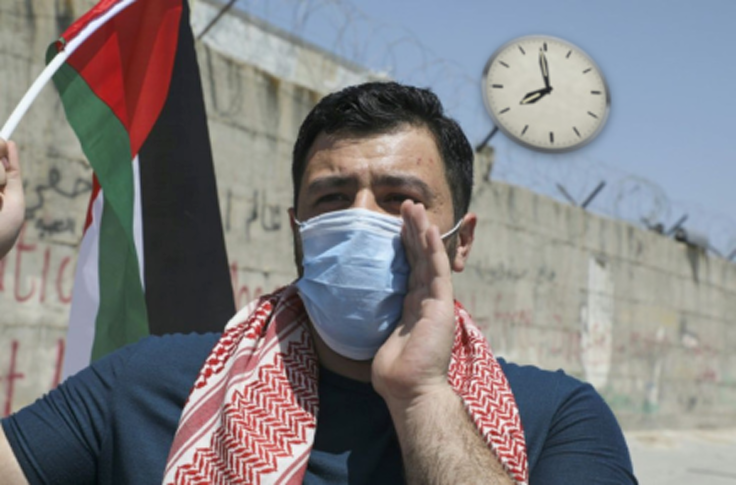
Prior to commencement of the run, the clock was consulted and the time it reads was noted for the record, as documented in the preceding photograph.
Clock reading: 7:59
